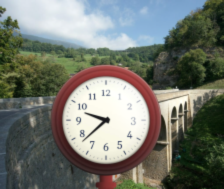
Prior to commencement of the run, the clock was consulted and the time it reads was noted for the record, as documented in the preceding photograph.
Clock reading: 9:38
